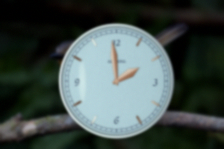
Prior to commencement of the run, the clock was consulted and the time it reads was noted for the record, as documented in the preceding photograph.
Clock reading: 1:59
